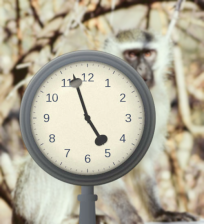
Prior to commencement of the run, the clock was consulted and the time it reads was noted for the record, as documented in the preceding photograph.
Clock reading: 4:57
